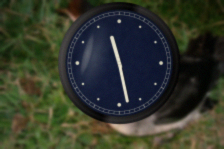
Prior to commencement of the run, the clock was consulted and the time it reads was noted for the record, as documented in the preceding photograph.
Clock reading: 11:28
